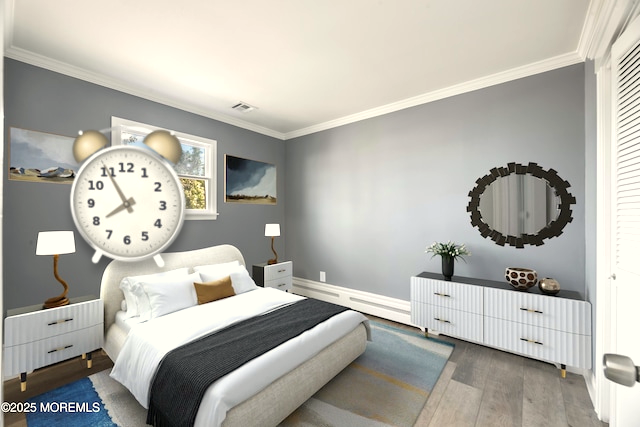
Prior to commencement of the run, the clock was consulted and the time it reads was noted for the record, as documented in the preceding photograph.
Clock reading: 7:55
